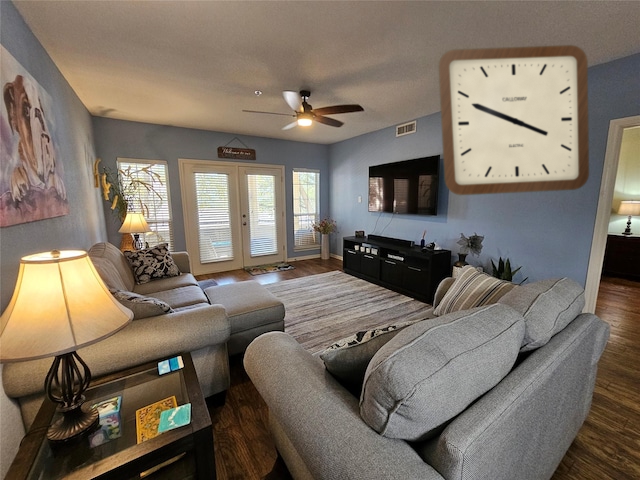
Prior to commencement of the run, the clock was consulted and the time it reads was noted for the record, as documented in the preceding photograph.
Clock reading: 3:49
